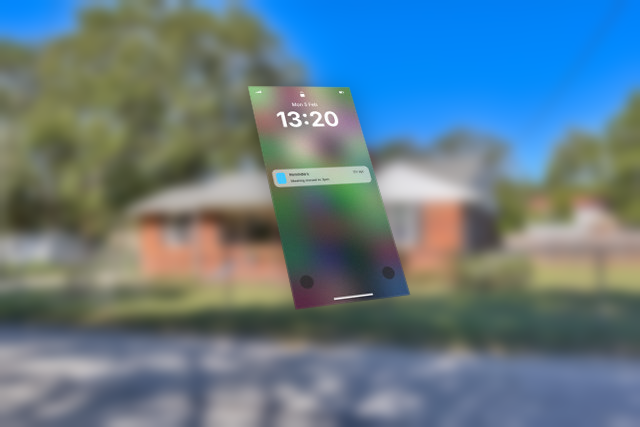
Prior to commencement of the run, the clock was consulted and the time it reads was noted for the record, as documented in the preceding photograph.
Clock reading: 13:20
